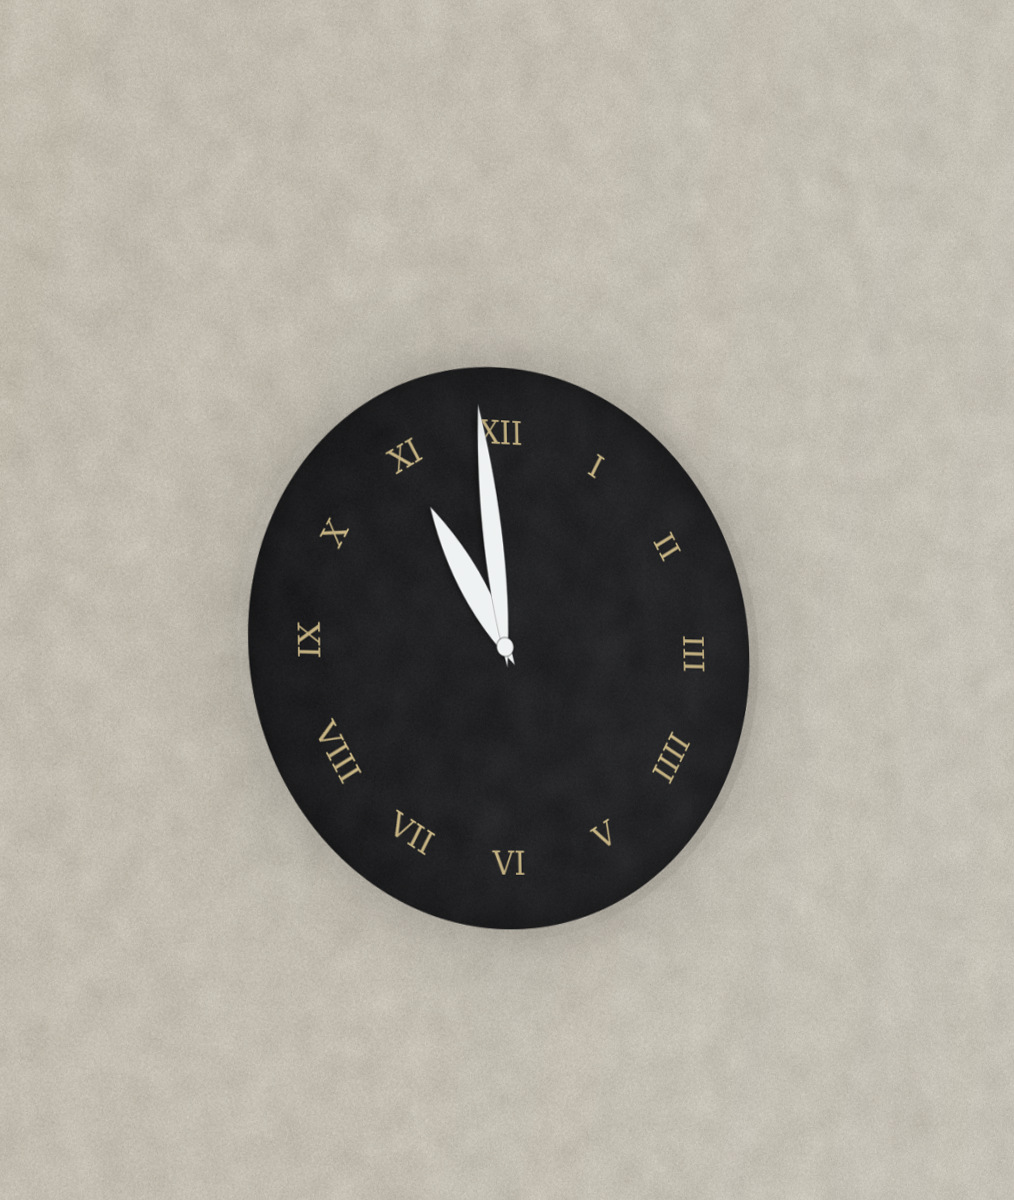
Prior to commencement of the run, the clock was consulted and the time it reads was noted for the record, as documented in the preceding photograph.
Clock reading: 10:59
